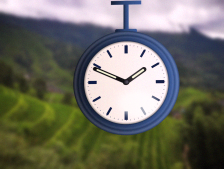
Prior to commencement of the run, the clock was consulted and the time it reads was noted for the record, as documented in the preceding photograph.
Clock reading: 1:49
